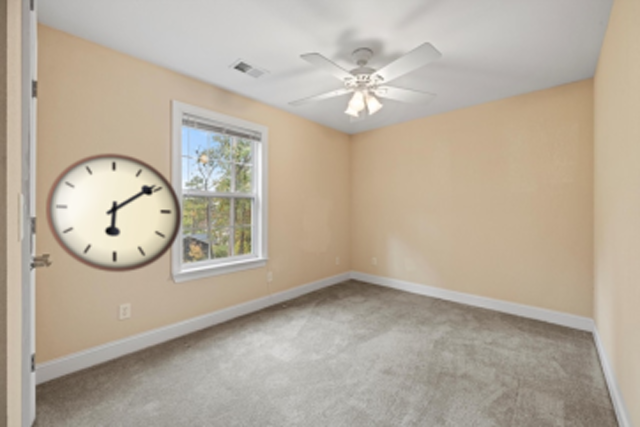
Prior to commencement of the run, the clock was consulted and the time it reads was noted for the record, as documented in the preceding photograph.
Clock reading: 6:09
